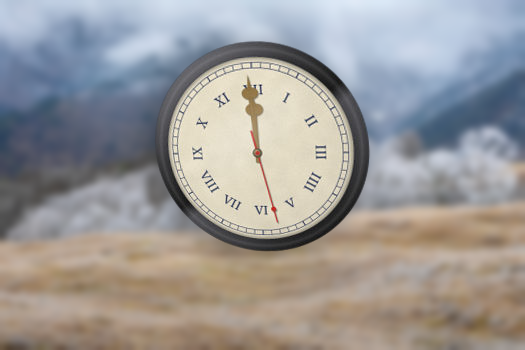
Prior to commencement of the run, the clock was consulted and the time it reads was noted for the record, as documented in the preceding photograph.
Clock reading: 11:59:28
